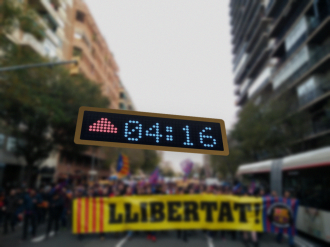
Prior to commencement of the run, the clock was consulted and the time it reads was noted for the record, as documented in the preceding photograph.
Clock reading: 4:16
